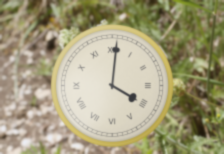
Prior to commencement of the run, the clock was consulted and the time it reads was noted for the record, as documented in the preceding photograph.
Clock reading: 4:01
